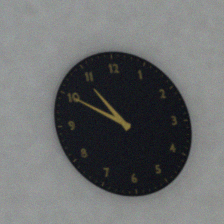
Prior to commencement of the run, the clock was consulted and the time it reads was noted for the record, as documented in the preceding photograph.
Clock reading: 10:50
